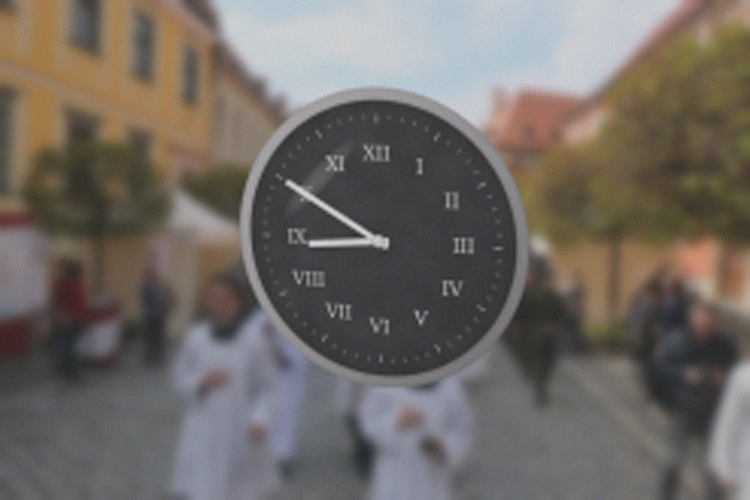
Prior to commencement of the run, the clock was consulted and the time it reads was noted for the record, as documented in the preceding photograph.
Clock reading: 8:50
